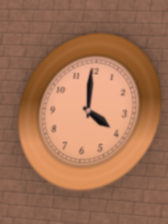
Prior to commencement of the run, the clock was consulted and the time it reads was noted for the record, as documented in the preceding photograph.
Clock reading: 3:59
